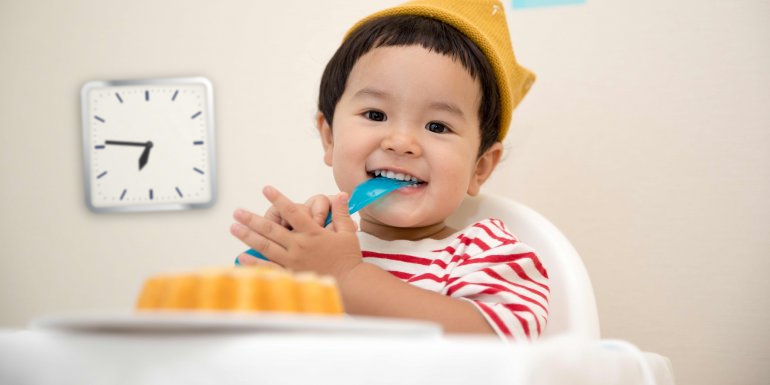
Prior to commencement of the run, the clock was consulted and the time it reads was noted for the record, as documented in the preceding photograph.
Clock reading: 6:46
